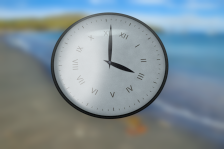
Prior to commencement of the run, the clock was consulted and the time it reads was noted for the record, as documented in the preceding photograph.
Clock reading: 2:56
